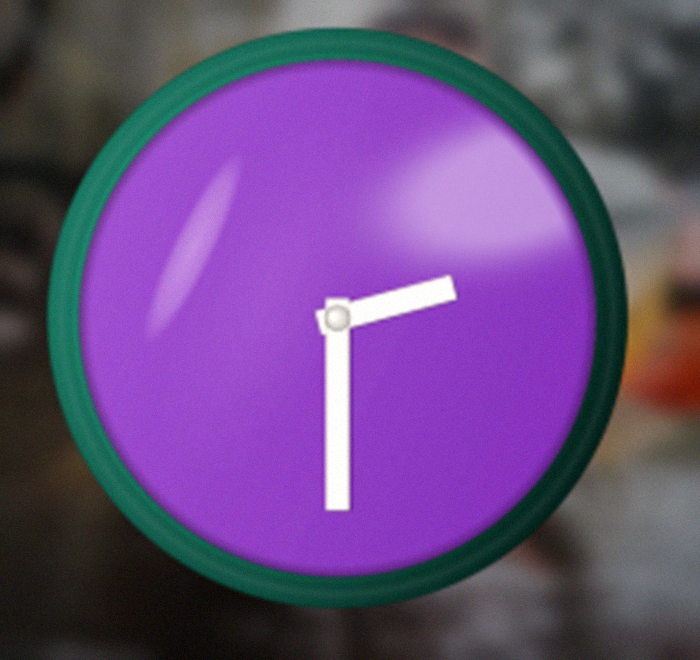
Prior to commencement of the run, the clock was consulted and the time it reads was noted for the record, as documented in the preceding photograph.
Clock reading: 2:30
